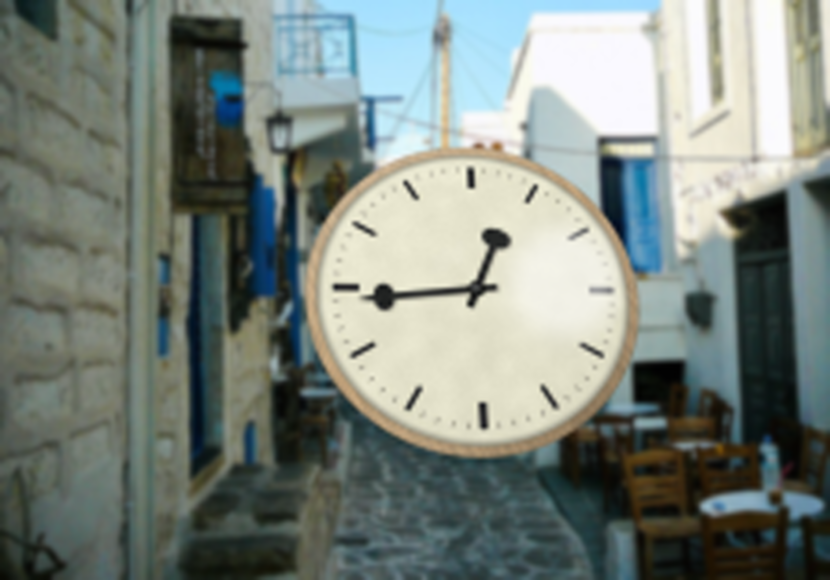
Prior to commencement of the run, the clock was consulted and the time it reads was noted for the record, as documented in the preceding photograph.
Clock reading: 12:44
